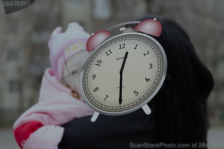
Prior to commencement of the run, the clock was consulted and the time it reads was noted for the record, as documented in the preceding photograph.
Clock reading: 12:30
